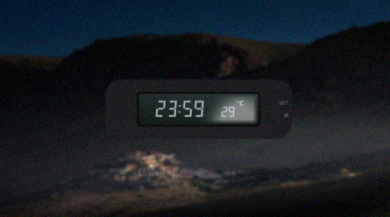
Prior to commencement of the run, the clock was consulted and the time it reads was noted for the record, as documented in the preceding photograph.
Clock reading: 23:59
